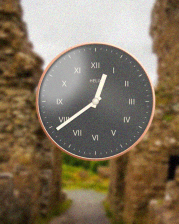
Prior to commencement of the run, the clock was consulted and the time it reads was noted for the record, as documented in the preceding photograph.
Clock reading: 12:39
